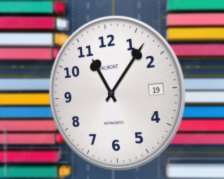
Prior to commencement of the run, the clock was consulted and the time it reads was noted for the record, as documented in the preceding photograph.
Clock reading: 11:07
